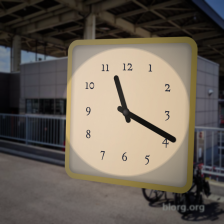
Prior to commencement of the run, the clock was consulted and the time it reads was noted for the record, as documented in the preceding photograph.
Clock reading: 11:19
